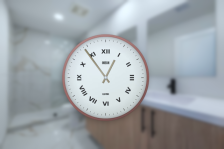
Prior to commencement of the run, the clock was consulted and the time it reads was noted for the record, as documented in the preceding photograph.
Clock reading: 12:54
